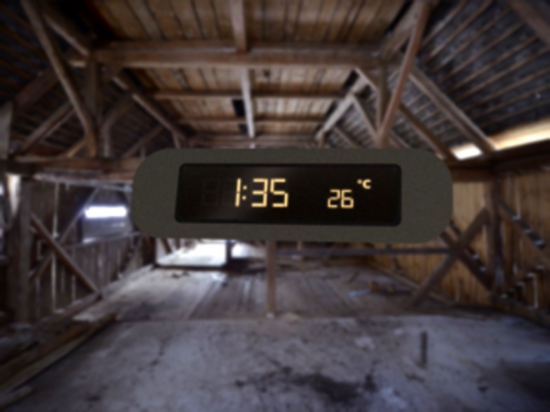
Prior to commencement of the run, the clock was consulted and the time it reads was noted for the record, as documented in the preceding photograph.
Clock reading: 1:35
